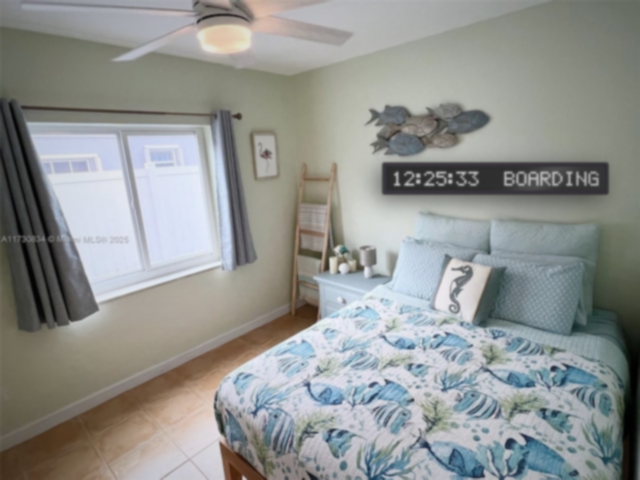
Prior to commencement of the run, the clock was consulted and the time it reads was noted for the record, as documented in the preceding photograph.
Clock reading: 12:25:33
